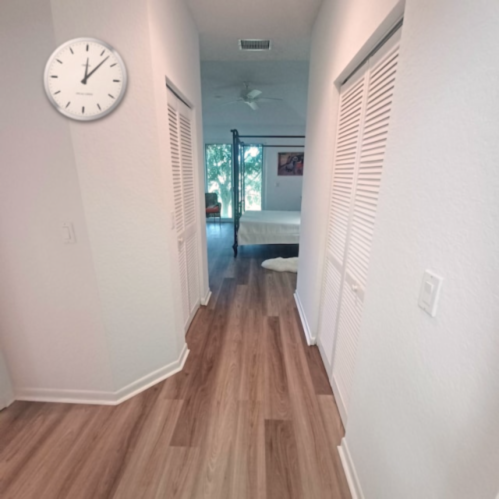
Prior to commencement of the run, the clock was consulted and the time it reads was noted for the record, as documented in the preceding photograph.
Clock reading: 12:07
